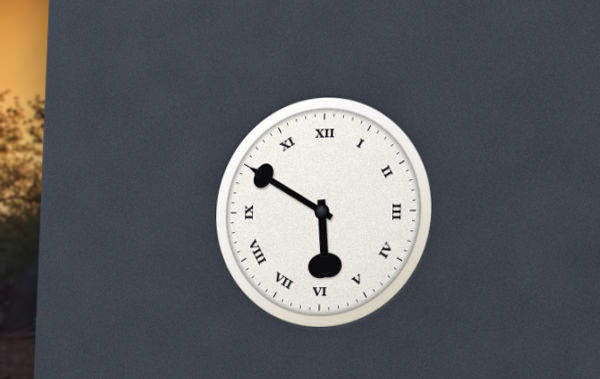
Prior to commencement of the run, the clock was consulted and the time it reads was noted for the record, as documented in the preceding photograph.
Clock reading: 5:50
